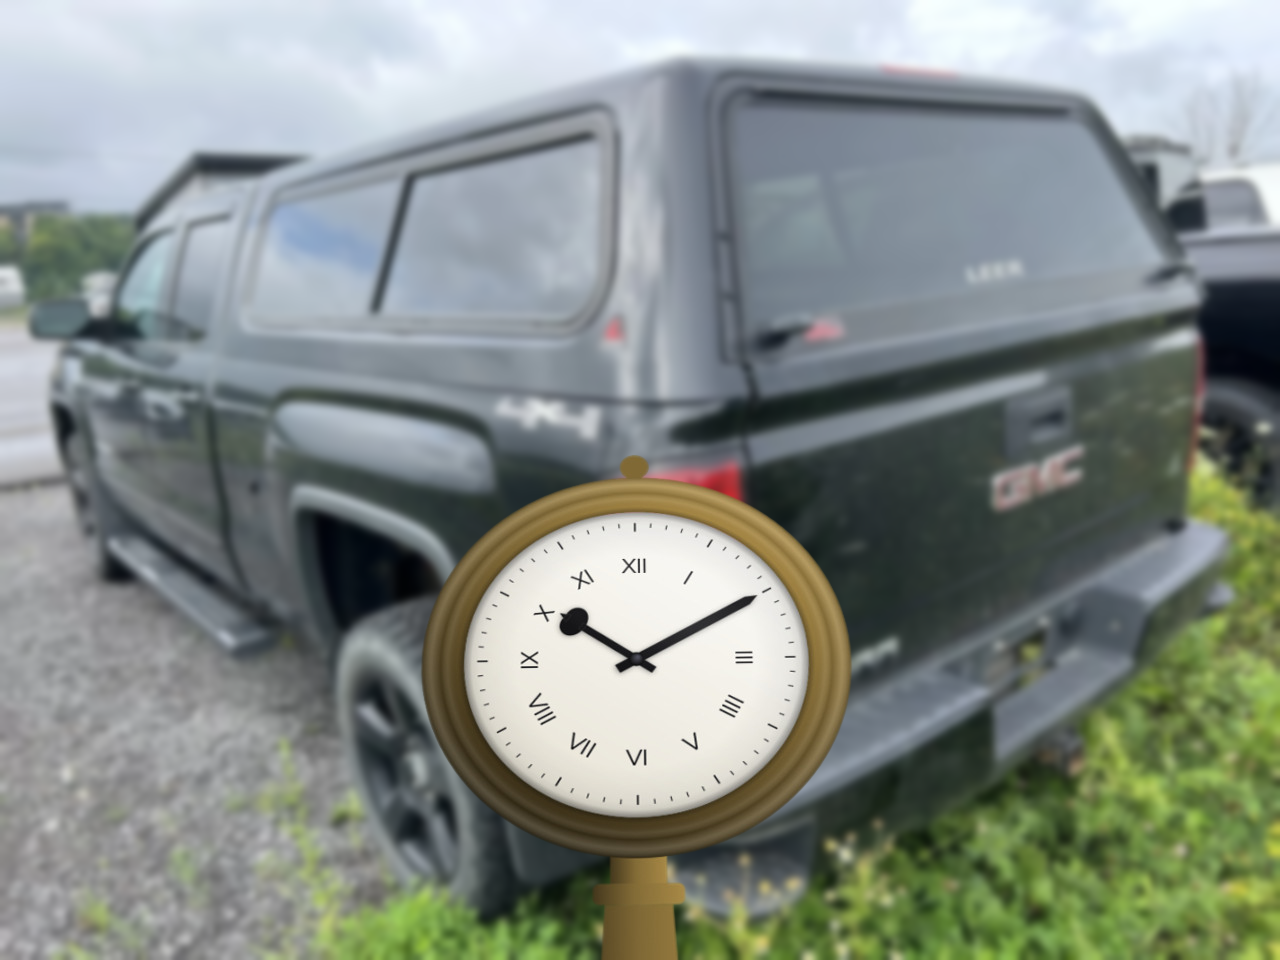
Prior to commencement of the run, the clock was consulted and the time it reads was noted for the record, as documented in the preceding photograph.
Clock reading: 10:10
